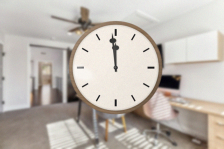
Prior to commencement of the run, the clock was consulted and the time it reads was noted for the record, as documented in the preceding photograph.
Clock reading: 11:59
